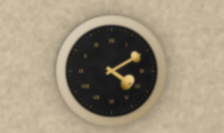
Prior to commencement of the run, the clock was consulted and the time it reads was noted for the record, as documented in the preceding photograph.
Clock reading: 4:10
